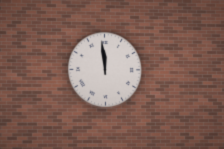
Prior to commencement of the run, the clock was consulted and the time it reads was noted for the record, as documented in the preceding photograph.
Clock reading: 11:59
